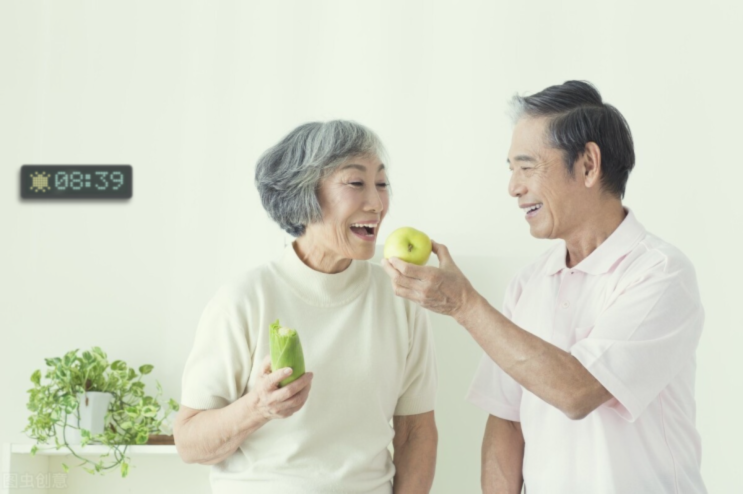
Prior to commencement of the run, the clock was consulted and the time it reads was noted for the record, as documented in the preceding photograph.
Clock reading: 8:39
